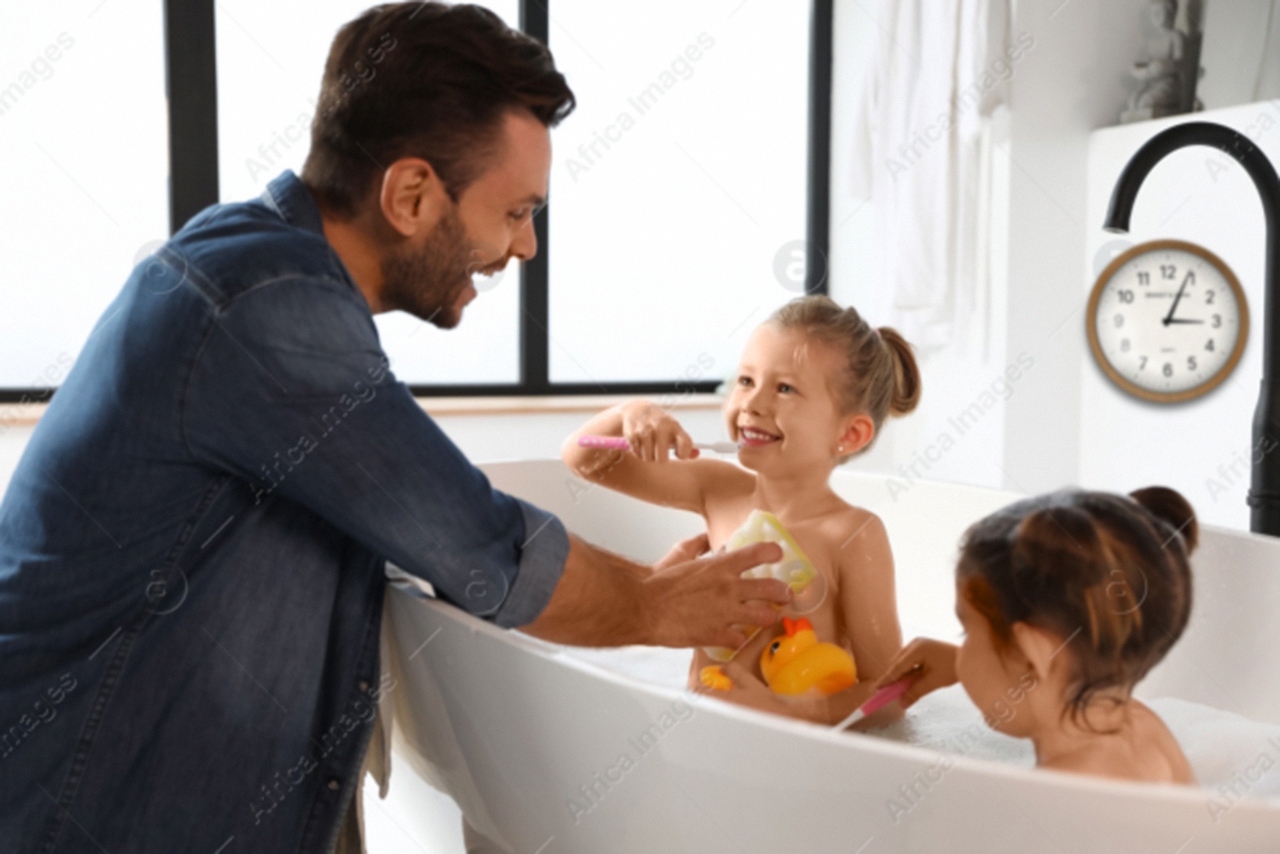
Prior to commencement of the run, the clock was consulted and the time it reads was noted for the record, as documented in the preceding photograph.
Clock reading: 3:04
